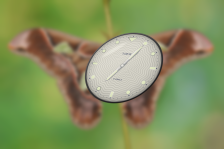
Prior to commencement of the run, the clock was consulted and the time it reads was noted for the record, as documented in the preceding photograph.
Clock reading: 7:05
